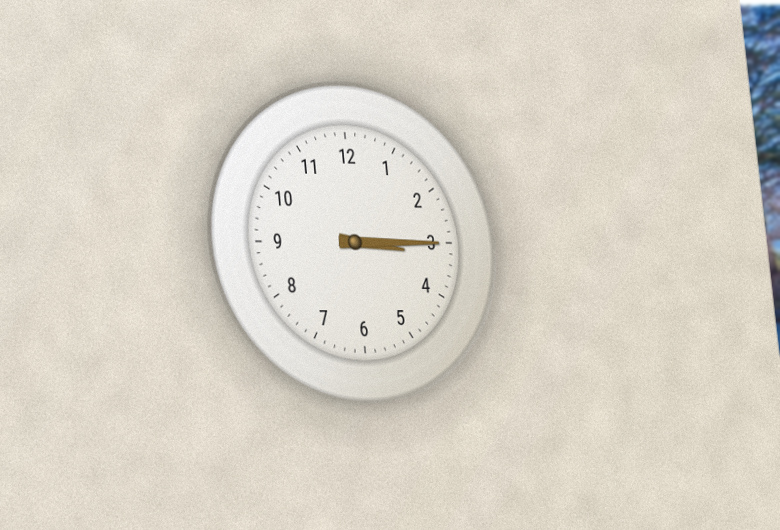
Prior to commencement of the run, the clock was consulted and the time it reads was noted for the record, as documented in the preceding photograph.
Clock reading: 3:15
